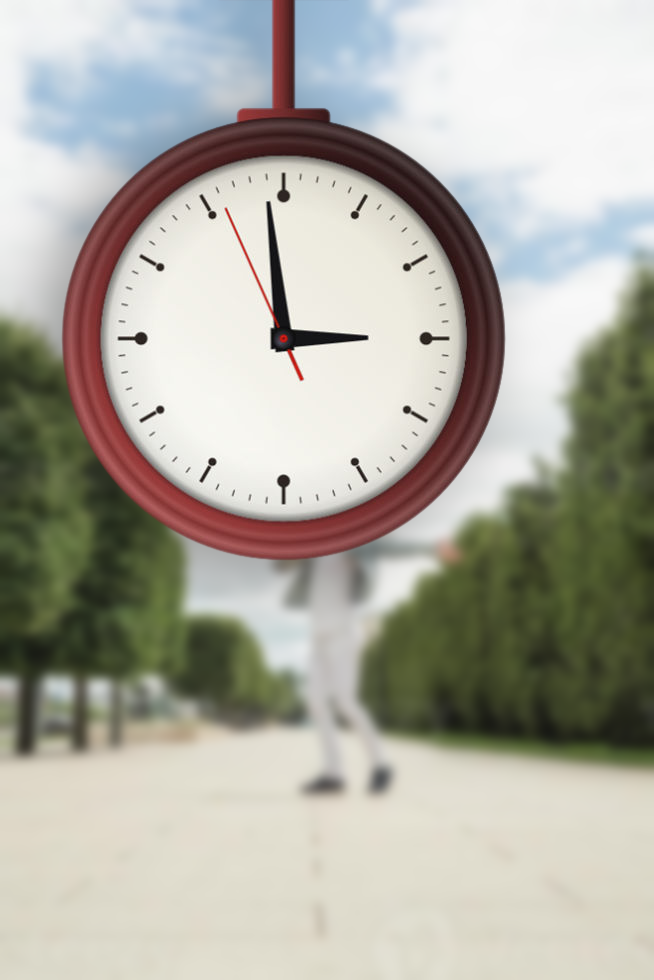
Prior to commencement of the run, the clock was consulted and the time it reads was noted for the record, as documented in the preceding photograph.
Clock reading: 2:58:56
